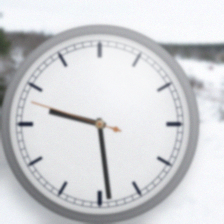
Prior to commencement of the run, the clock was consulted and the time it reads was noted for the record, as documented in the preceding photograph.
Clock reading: 9:28:48
